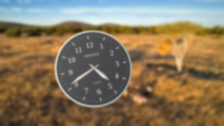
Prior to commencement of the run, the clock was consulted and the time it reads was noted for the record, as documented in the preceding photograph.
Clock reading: 4:41
